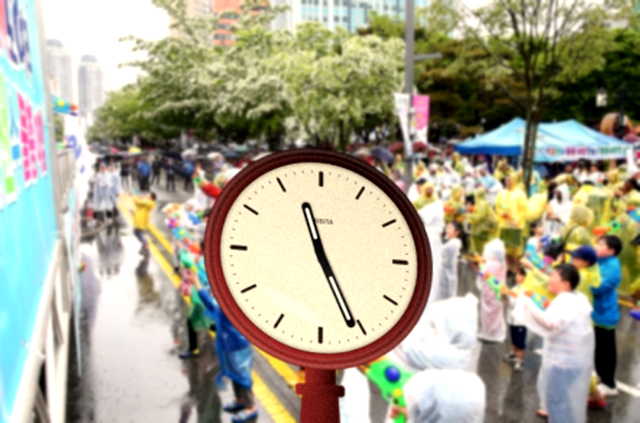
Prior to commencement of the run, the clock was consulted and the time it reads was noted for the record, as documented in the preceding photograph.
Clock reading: 11:26
